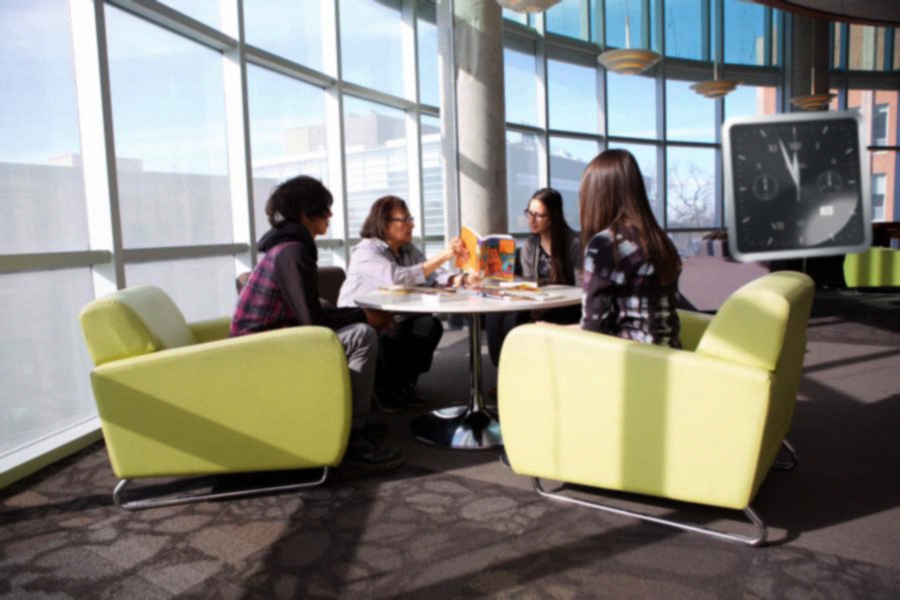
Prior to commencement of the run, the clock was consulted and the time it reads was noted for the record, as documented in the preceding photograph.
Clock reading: 11:57
